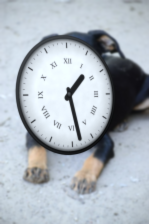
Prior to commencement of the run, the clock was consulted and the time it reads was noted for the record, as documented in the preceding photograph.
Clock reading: 1:28
